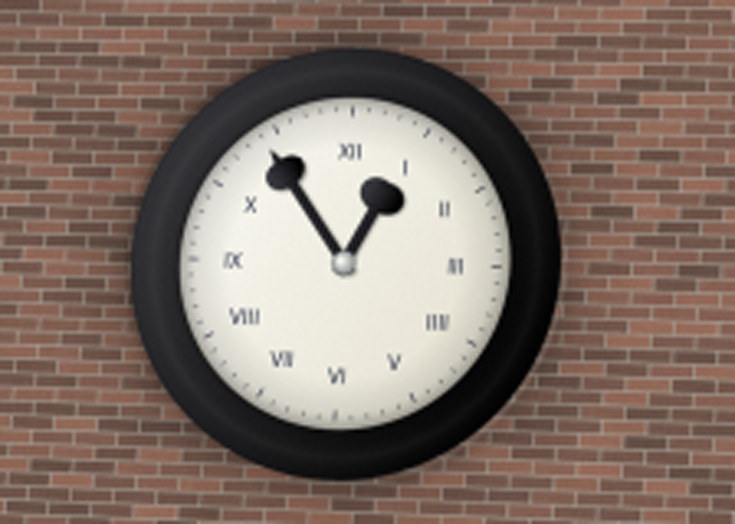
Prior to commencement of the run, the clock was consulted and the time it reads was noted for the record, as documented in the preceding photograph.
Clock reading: 12:54
